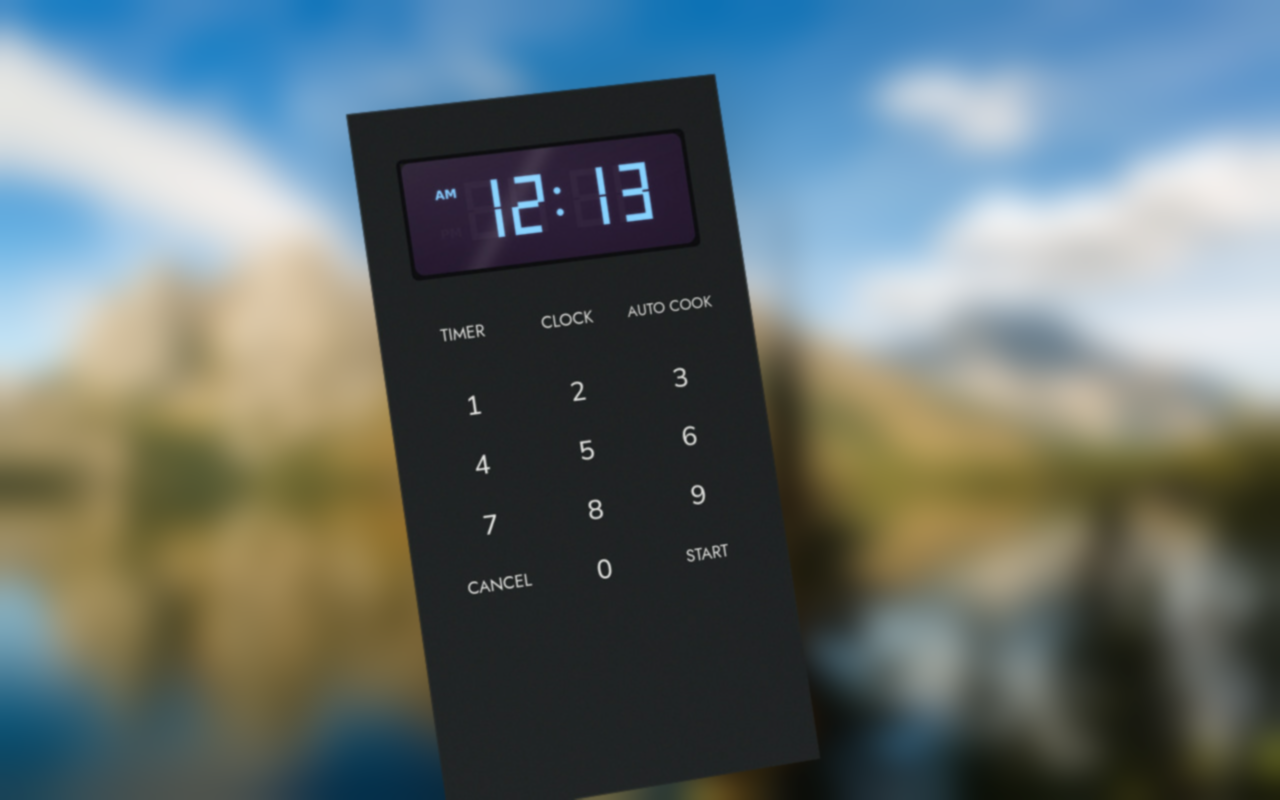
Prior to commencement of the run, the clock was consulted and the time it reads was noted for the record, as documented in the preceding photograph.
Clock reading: 12:13
